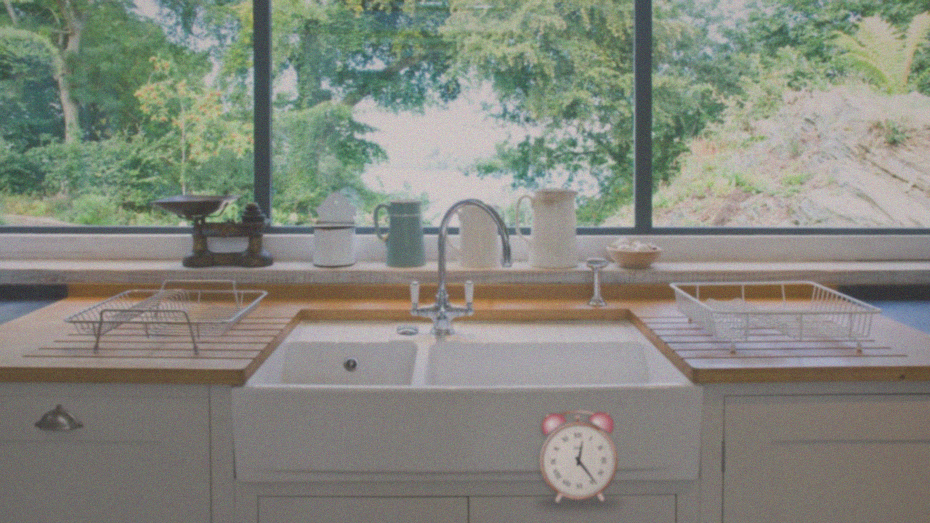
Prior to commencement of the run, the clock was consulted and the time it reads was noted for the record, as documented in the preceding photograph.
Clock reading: 12:24
